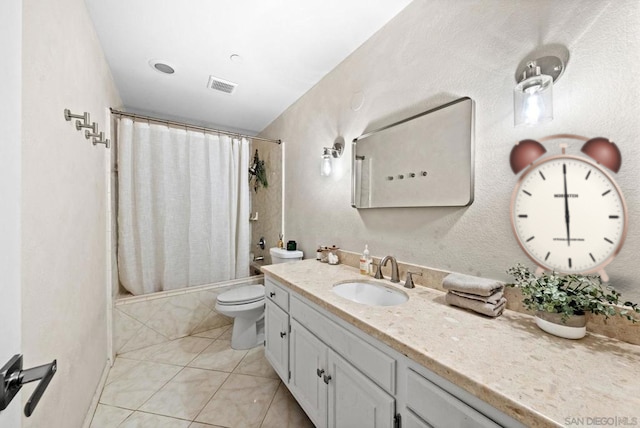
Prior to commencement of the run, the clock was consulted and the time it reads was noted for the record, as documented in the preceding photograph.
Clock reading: 6:00
